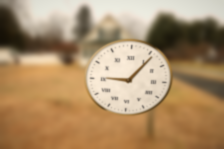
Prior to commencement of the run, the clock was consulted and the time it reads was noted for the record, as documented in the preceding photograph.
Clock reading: 9:06
